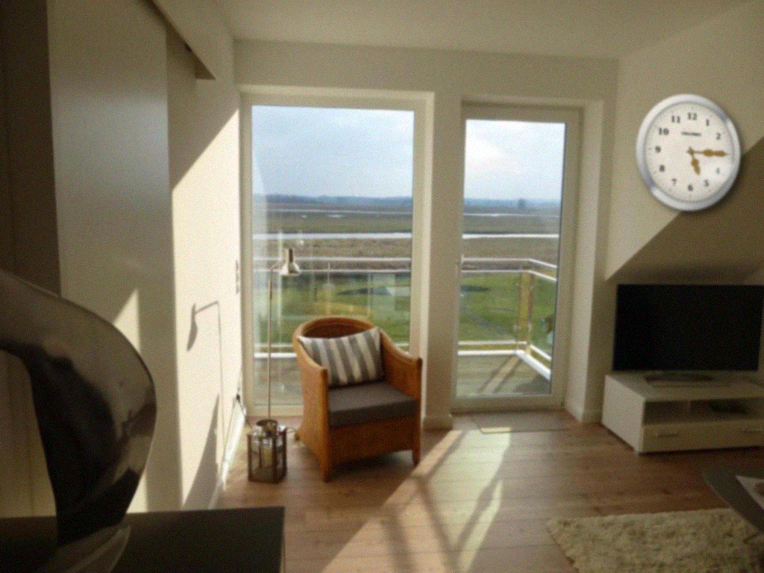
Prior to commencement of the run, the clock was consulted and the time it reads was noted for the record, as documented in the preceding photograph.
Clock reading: 5:15
